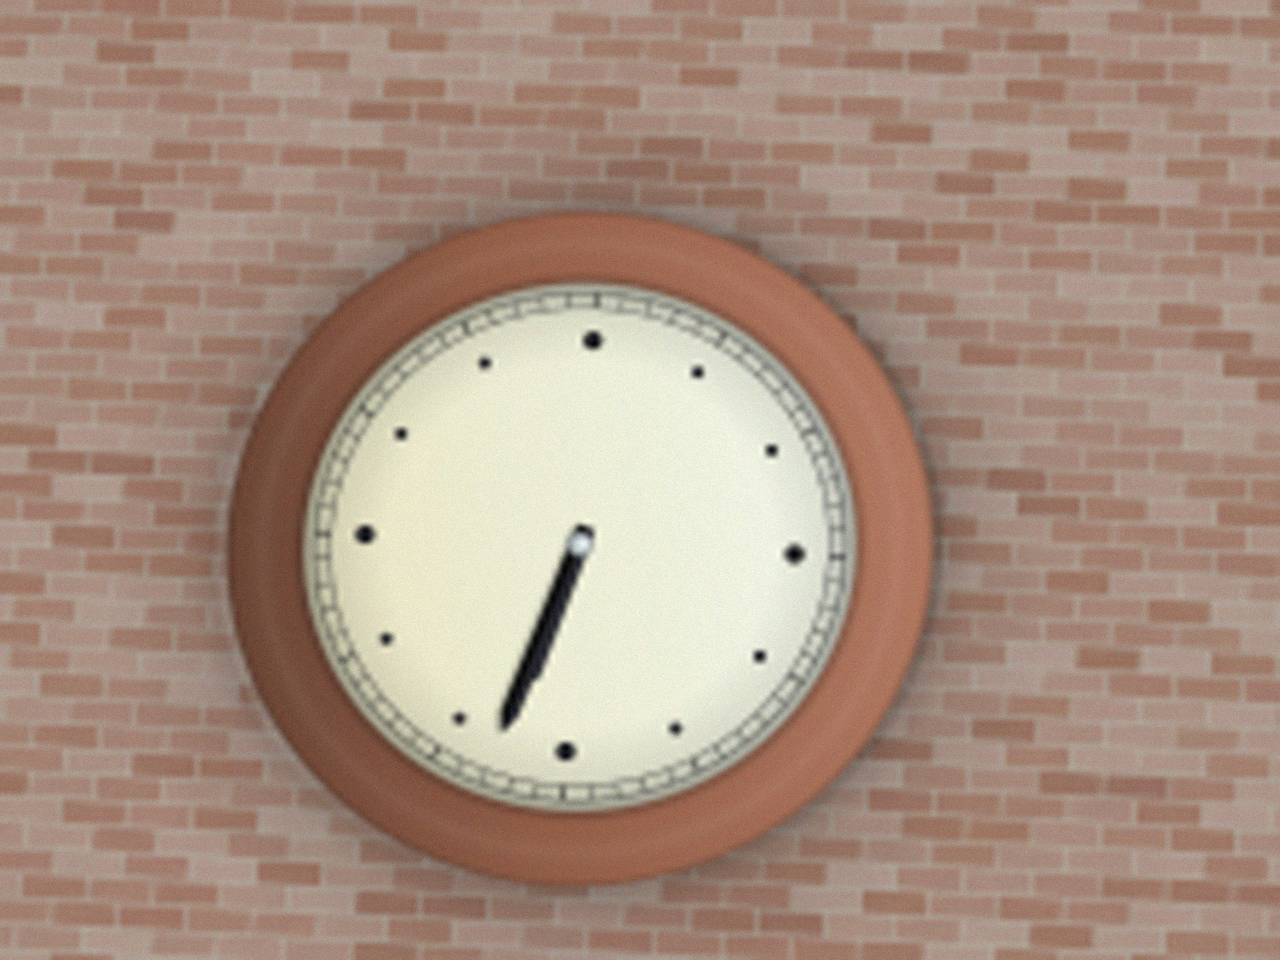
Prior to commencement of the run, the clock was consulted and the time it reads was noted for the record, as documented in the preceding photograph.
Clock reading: 6:33
